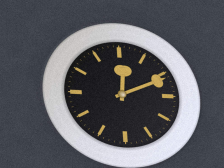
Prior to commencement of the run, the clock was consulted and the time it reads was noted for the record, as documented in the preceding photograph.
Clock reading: 12:11
